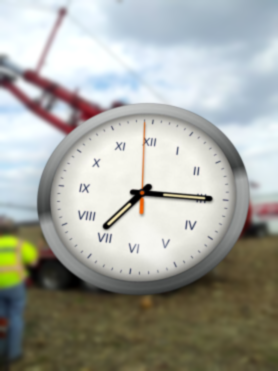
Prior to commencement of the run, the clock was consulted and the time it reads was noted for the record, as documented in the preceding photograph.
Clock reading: 7:14:59
